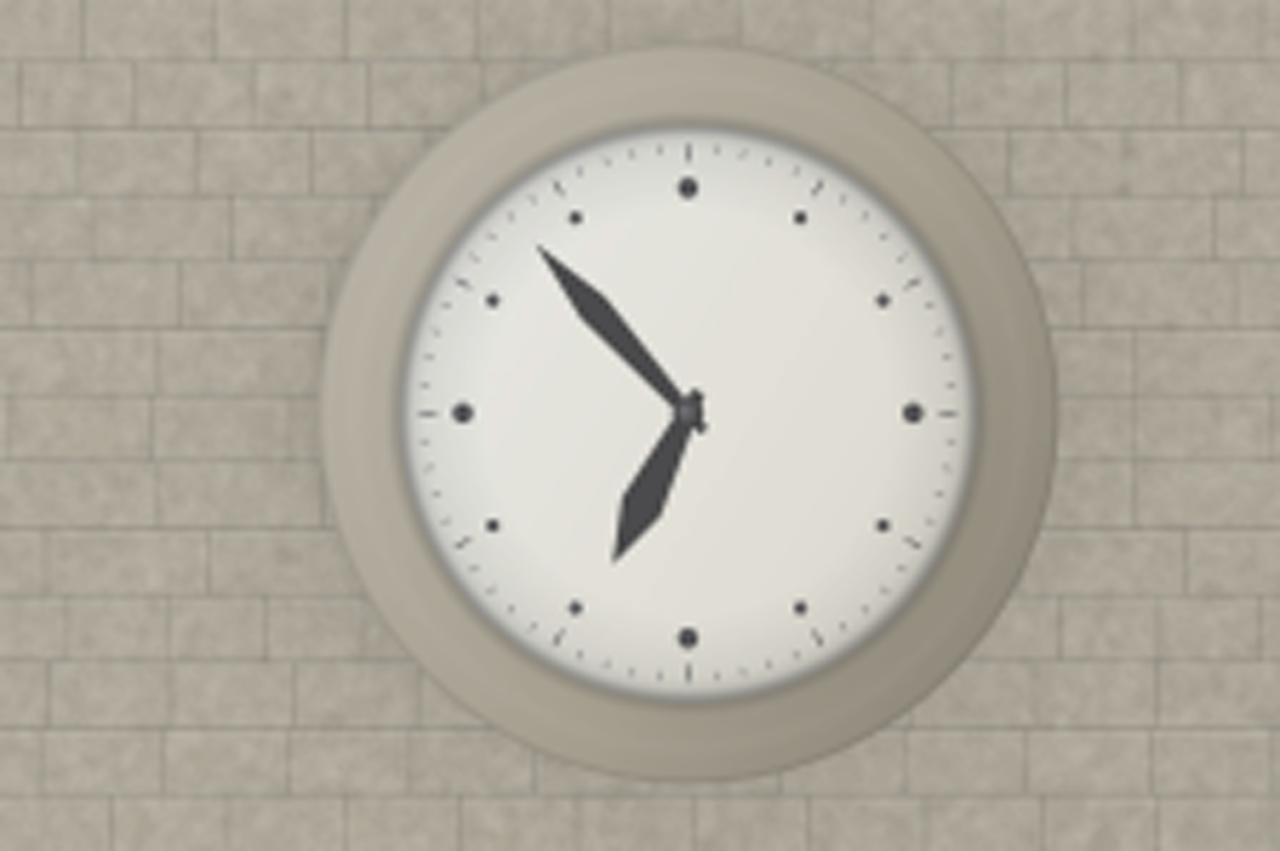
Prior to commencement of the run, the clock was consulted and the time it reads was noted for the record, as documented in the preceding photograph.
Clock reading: 6:53
